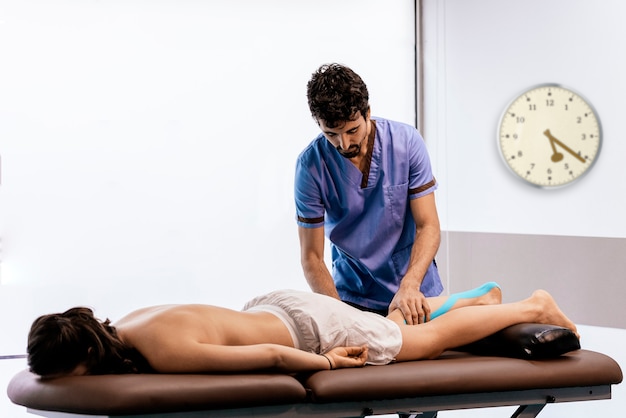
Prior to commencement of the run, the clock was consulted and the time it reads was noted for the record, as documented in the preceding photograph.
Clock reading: 5:21
